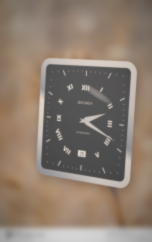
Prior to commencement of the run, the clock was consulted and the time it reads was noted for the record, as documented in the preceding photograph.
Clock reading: 2:19
